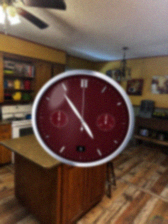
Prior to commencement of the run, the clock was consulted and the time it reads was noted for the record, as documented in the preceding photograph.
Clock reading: 4:54
